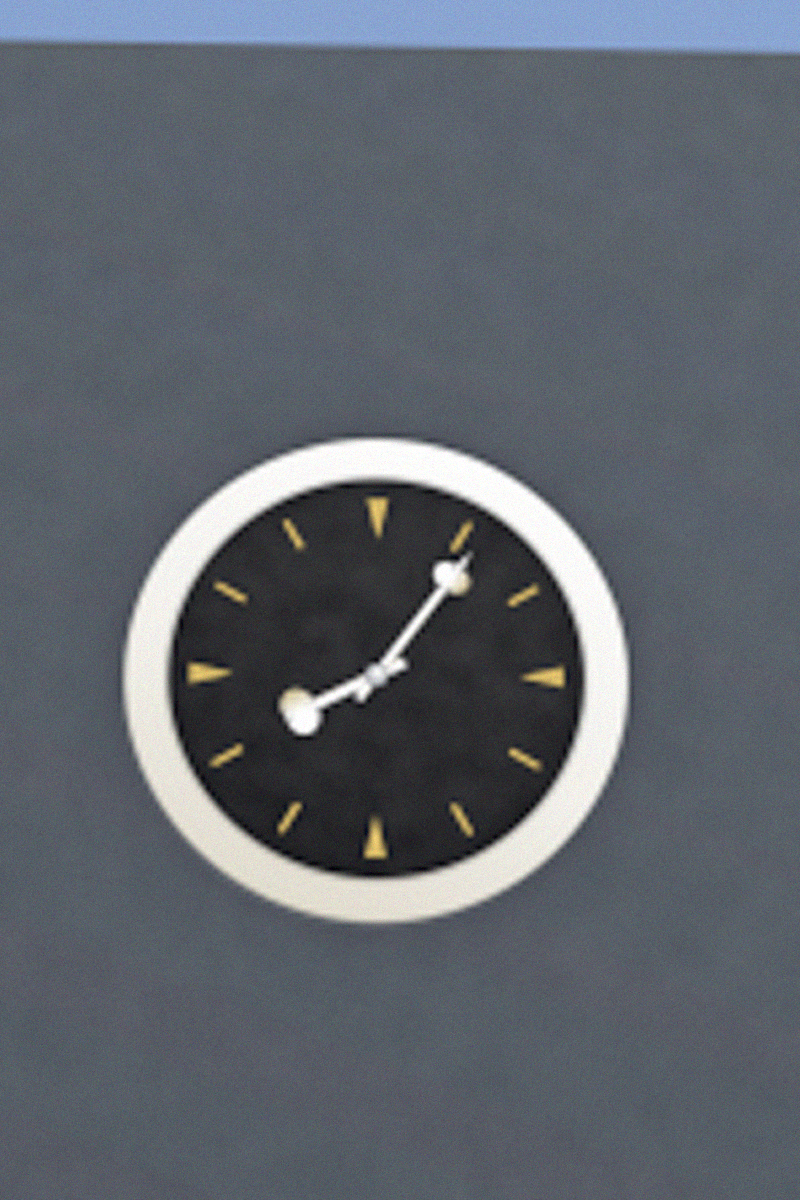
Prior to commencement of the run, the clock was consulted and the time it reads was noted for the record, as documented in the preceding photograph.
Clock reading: 8:06
